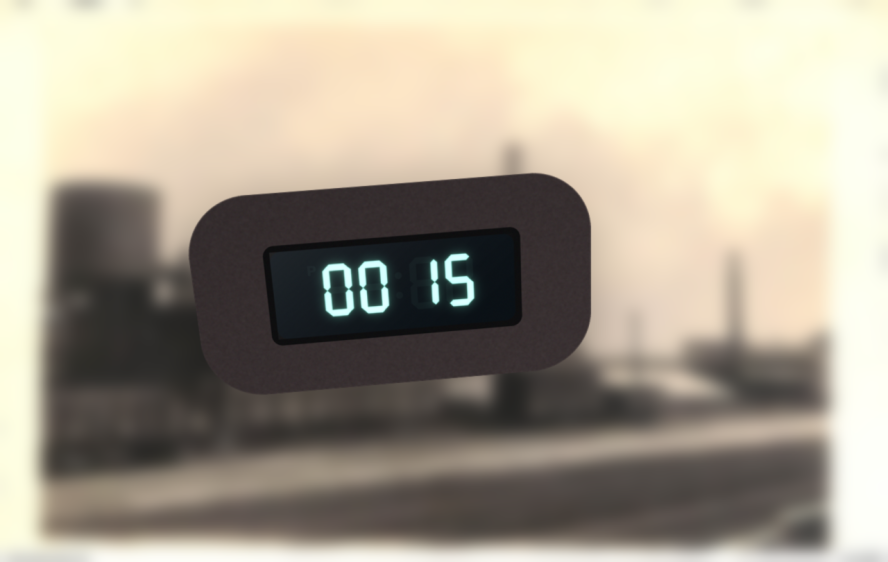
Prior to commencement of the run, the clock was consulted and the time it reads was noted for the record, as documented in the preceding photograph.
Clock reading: 0:15
